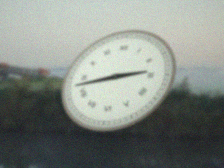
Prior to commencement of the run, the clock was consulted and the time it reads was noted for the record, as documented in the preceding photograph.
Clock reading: 2:43
